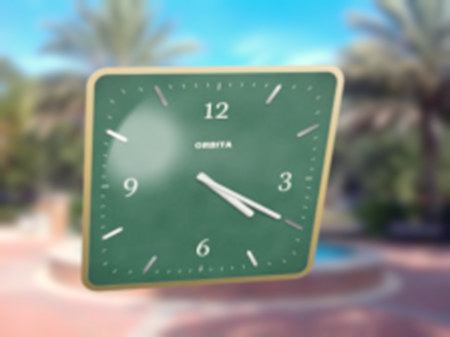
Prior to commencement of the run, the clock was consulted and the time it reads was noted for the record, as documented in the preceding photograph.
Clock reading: 4:20
